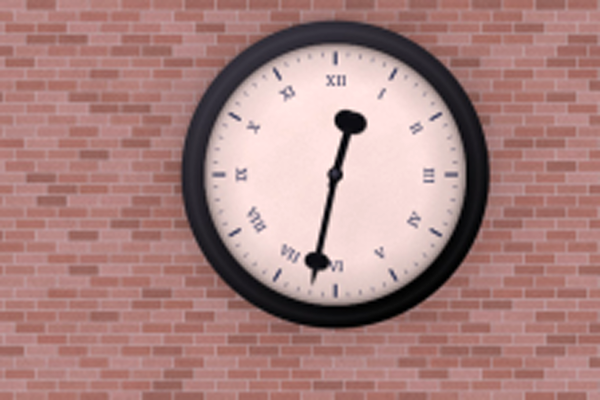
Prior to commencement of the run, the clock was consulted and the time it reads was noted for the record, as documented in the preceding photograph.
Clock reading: 12:32
